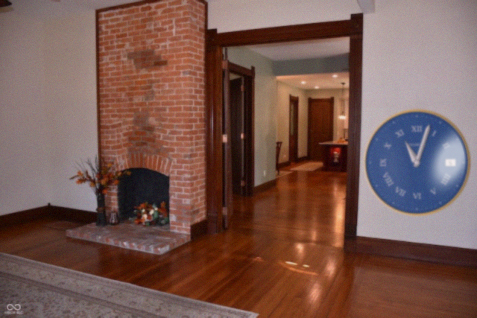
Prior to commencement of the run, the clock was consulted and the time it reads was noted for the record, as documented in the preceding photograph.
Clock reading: 11:03
